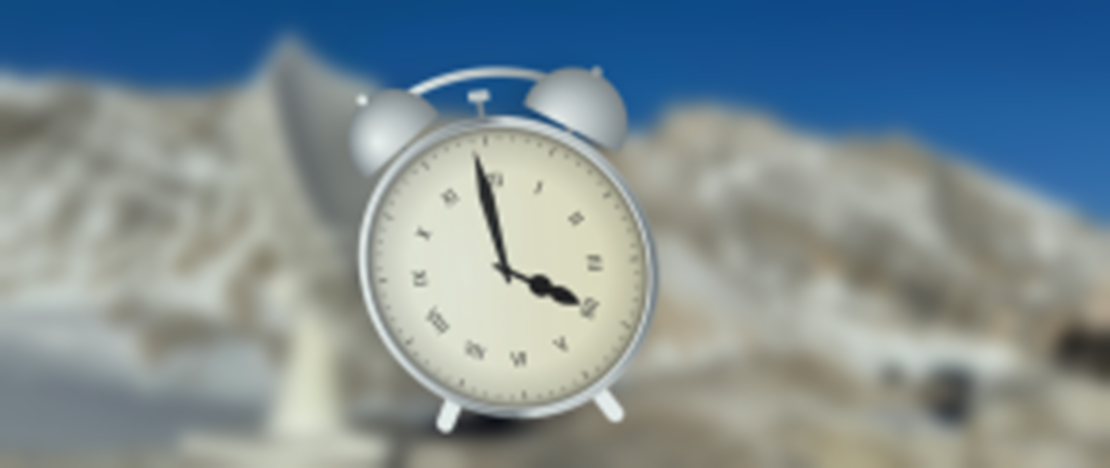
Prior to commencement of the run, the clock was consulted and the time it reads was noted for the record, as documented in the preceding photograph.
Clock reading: 3:59
